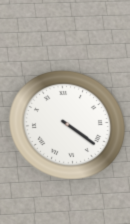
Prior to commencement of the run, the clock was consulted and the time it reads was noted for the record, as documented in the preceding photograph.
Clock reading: 4:22
